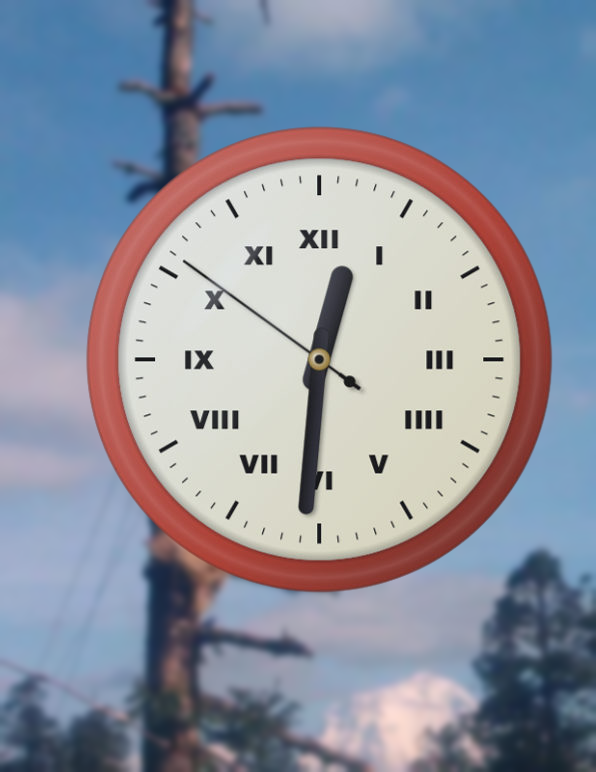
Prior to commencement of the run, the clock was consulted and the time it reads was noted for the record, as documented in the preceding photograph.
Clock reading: 12:30:51
